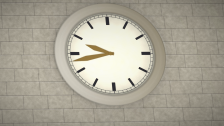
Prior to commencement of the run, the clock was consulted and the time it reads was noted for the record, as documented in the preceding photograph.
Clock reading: 9:43
